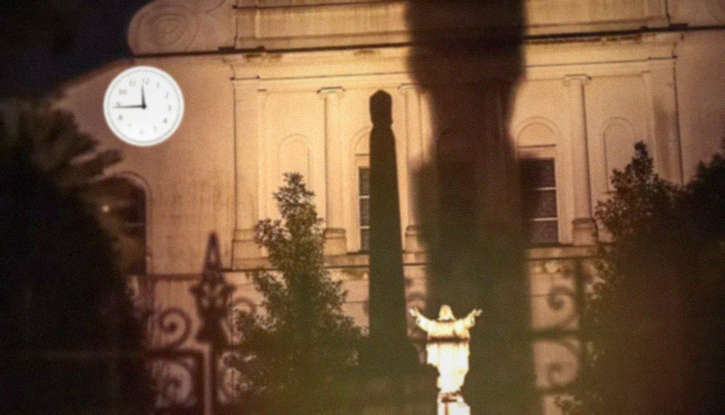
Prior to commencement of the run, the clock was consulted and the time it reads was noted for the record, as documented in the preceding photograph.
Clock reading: 11:44
